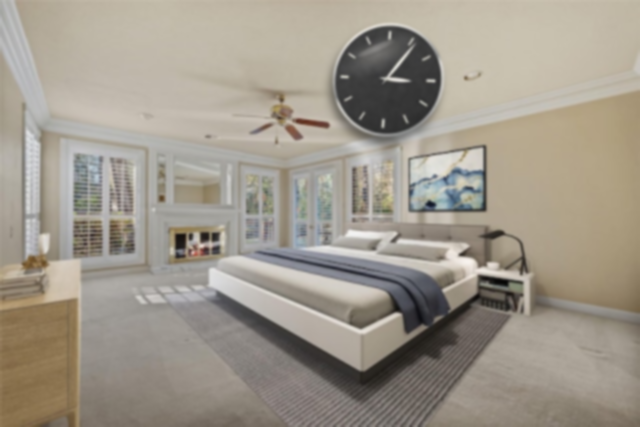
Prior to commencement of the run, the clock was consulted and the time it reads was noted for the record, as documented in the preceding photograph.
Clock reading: 3:06
